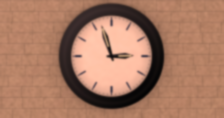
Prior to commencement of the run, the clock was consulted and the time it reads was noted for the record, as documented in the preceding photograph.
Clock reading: 2:57
